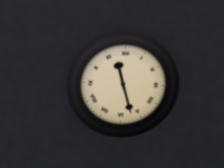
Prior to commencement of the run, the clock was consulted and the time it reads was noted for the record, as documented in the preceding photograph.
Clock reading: 11:27
